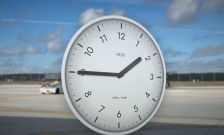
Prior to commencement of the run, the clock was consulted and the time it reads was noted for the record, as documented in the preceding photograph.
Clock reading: 1:45
